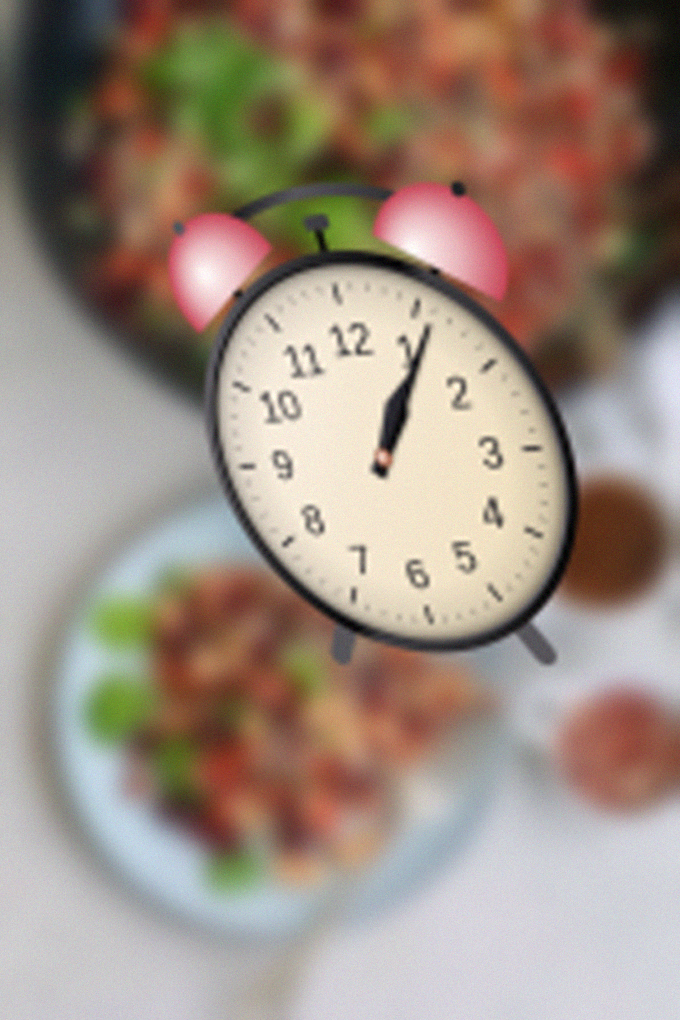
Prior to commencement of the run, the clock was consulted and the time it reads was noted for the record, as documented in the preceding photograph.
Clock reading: 1:06
